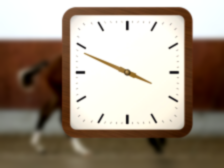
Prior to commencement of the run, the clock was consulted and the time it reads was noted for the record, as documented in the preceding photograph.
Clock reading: 3:49
